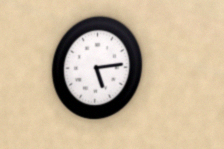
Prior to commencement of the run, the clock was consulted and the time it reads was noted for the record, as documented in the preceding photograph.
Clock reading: 5:14
